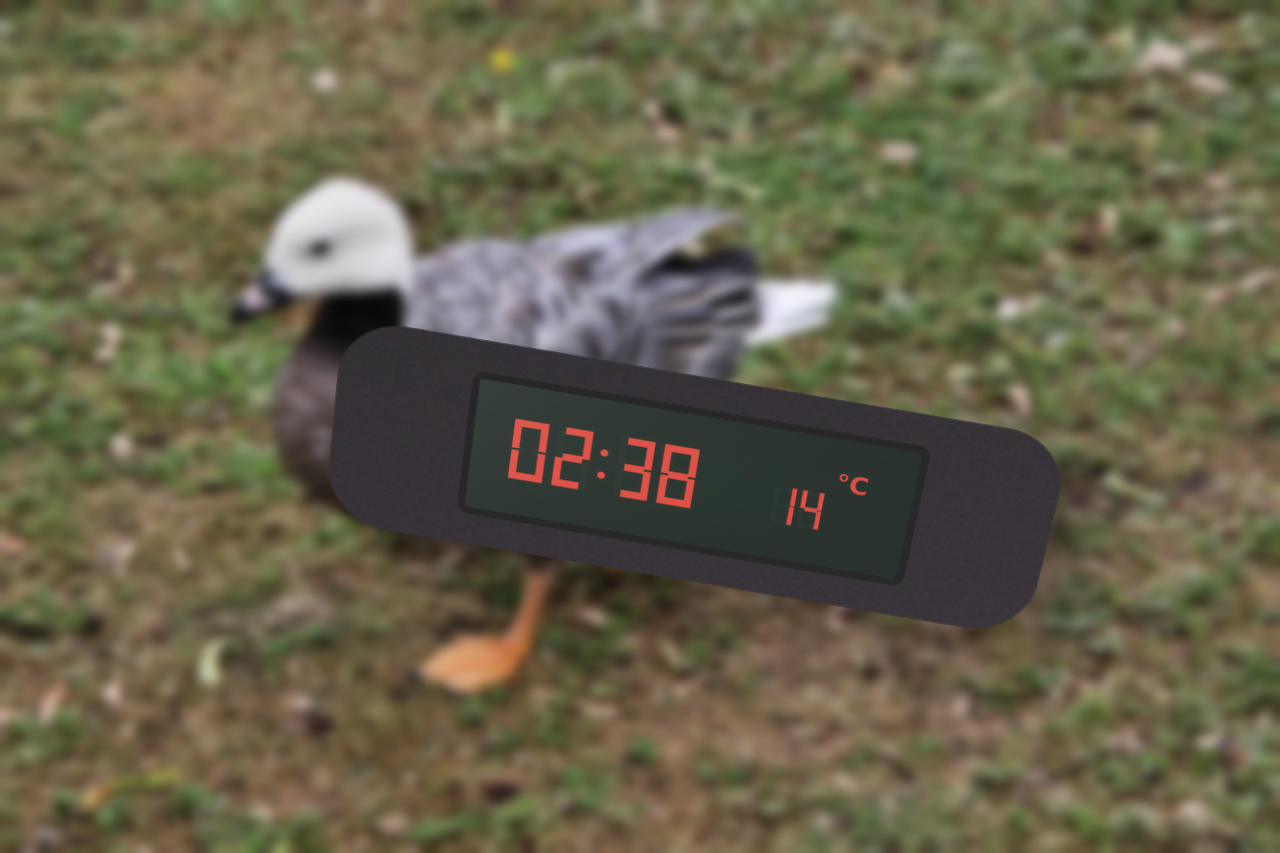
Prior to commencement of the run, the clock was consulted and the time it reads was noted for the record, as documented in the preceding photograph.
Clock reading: 2:38
